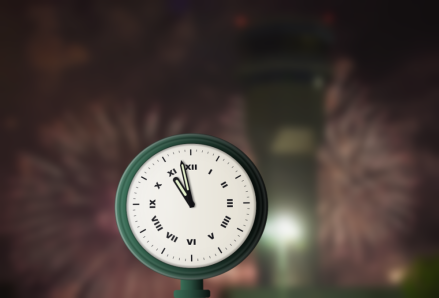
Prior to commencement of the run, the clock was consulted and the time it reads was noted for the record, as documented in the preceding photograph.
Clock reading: 10:58
